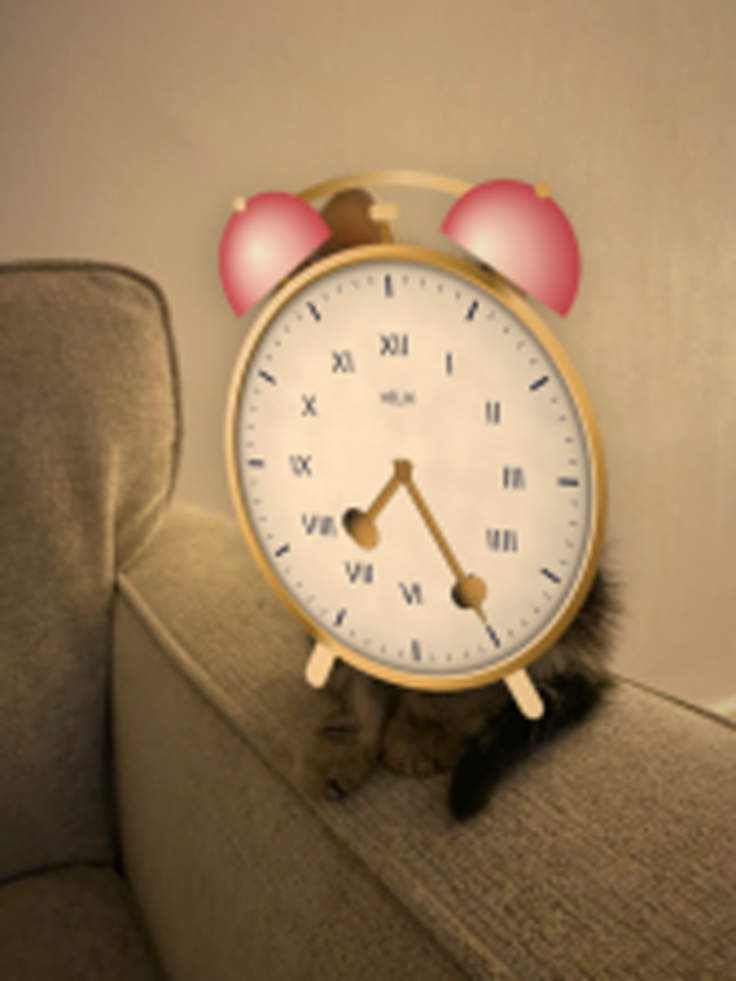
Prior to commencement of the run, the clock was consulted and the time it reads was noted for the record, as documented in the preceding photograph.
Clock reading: 7:25
